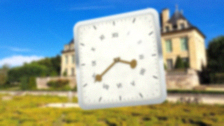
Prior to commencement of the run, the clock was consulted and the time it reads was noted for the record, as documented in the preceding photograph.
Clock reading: 3:39
